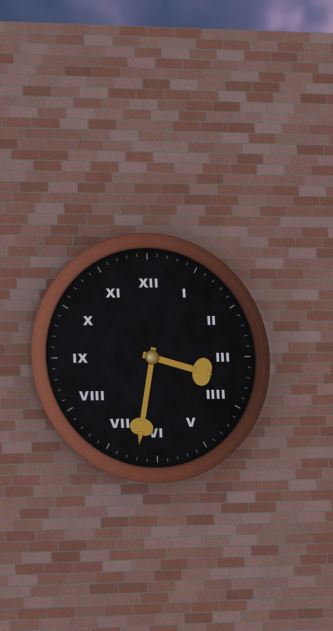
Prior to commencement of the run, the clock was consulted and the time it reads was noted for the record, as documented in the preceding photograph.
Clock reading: 3:32
